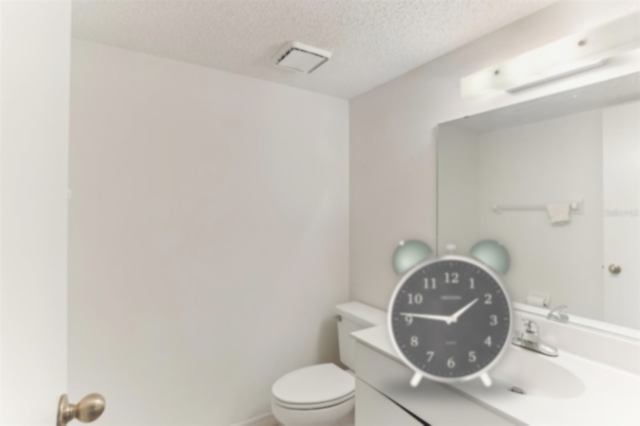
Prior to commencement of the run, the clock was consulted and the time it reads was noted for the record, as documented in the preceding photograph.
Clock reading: 1:46
